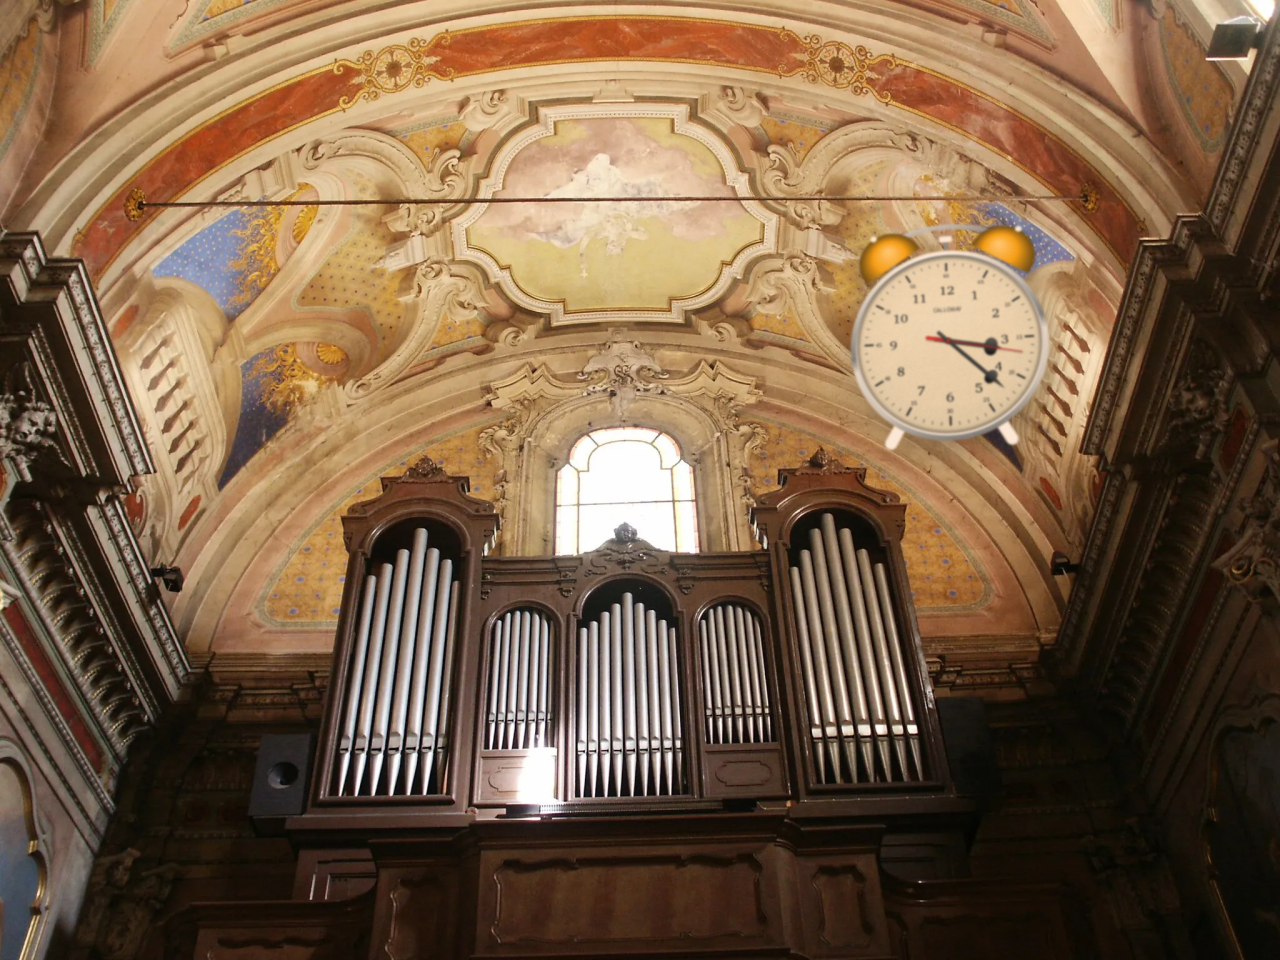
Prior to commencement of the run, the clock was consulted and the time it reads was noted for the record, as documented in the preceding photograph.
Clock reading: 3:22:17
